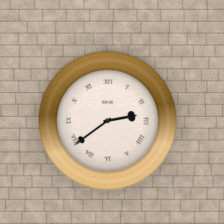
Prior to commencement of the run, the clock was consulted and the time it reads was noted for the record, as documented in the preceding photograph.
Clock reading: 2:39
